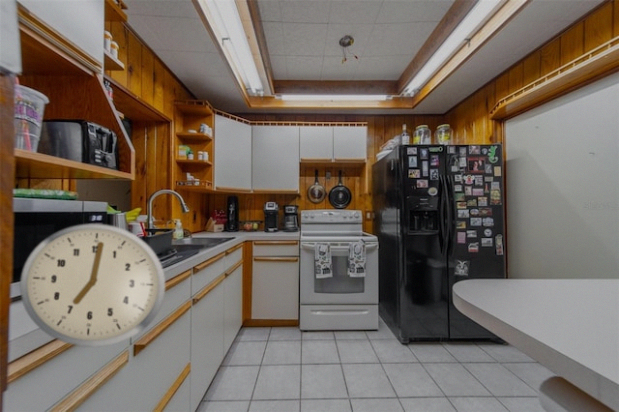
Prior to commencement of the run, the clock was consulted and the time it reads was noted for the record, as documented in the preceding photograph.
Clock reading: 7:01
